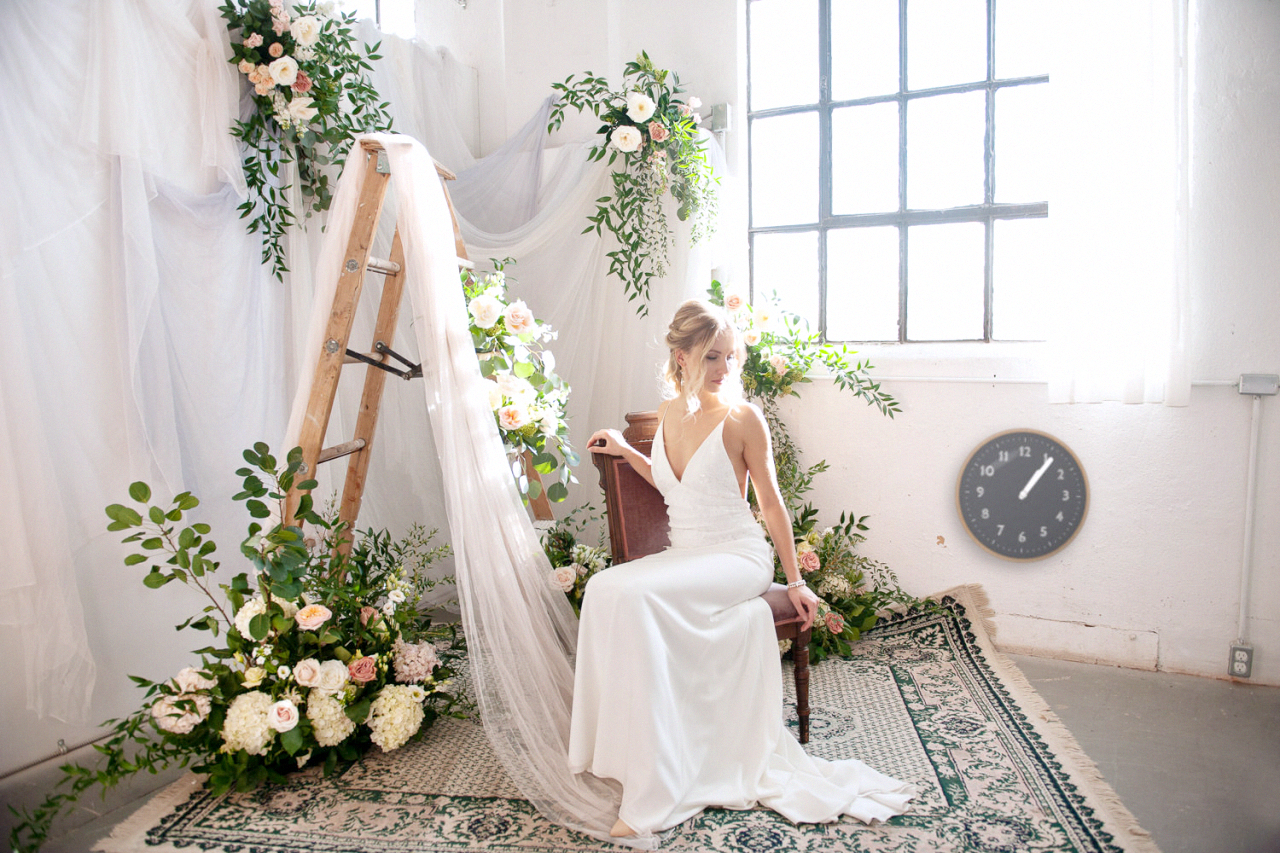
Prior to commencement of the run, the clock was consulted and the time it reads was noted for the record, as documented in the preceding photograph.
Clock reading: 1:06
